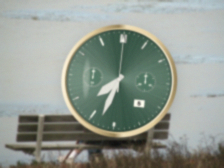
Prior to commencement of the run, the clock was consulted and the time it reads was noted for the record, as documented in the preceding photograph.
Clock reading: 7:33
